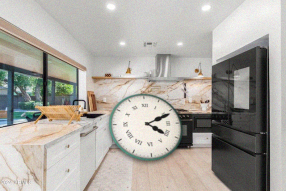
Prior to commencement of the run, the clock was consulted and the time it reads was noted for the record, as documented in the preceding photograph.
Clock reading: 4:11
